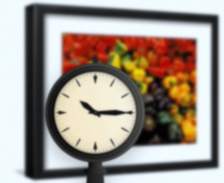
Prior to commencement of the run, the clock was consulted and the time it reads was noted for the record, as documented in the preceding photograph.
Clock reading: 10:15
